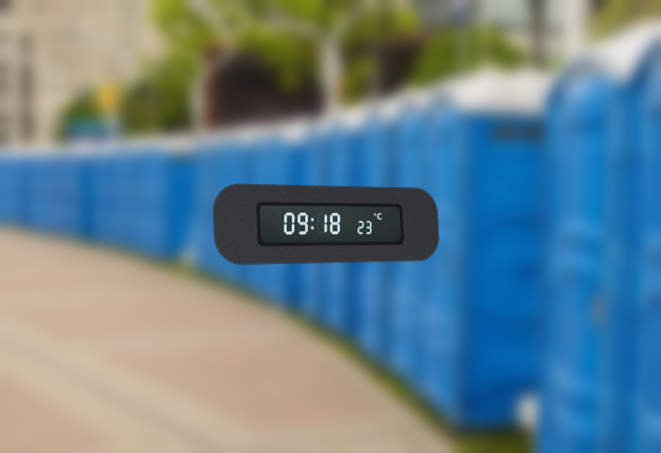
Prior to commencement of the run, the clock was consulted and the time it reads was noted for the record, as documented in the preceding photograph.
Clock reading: 9:18
